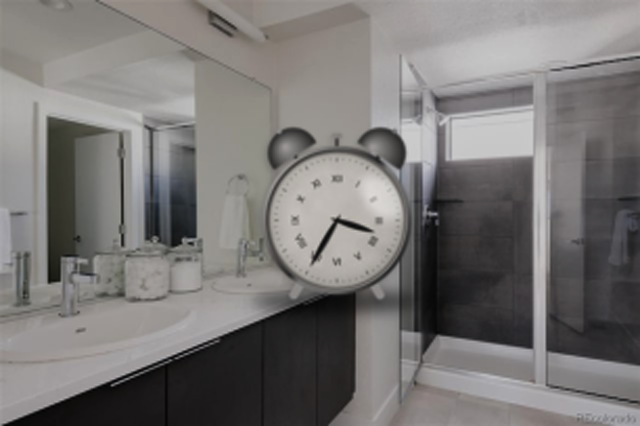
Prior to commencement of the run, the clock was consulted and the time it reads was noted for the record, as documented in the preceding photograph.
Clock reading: 3:35
